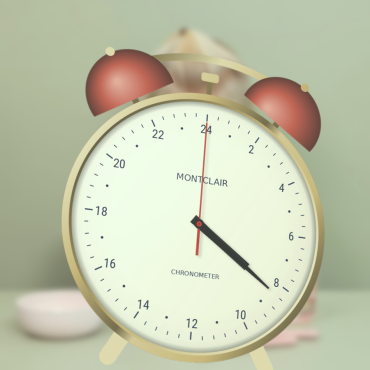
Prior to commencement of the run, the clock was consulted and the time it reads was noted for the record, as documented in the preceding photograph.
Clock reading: 8:21:00
